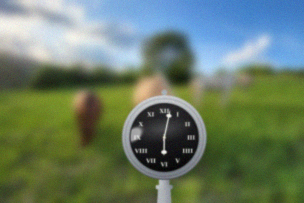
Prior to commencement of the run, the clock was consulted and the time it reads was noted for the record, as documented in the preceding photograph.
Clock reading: 6:02
